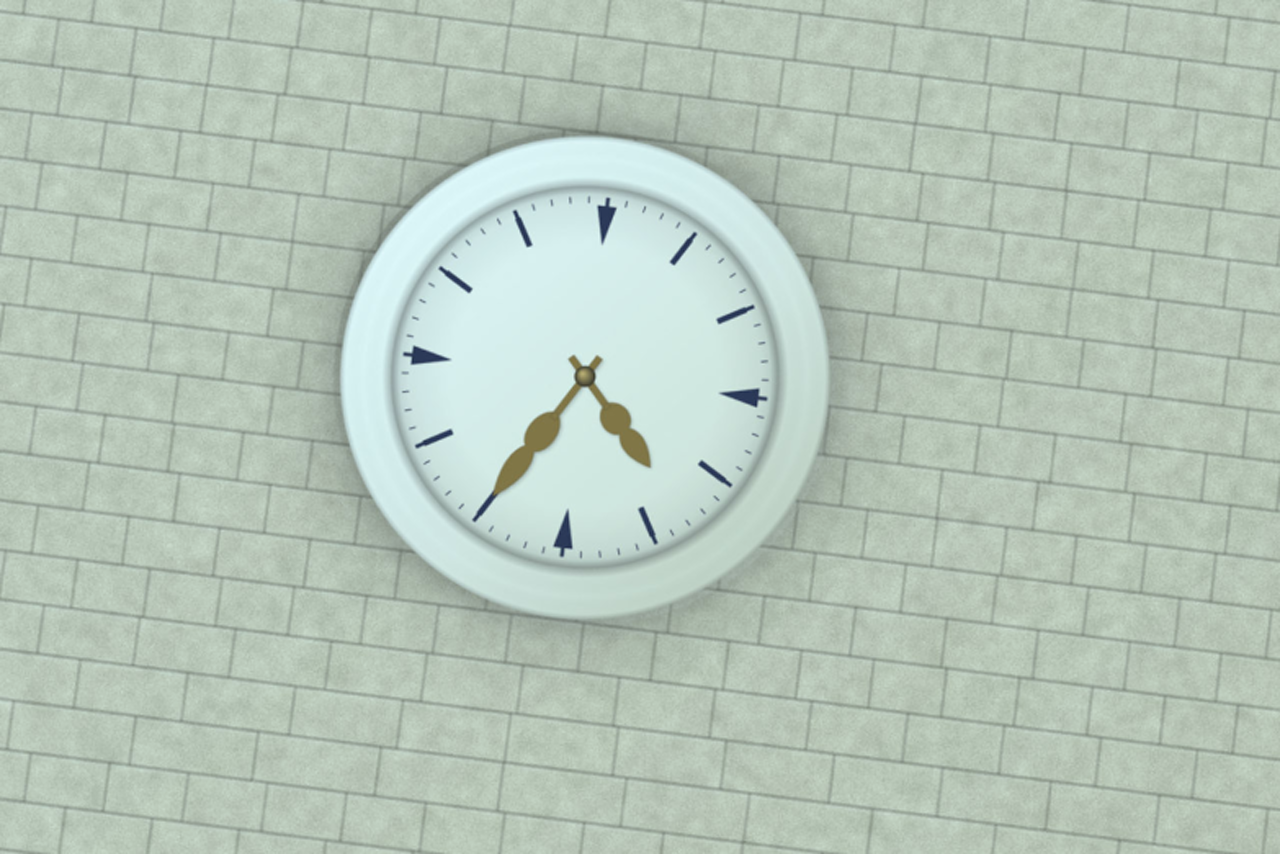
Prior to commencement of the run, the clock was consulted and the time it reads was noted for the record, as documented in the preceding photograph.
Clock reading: 4:35
